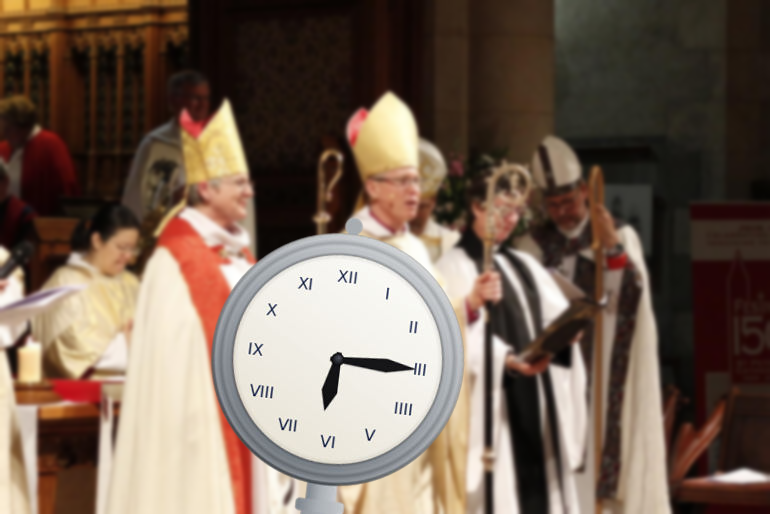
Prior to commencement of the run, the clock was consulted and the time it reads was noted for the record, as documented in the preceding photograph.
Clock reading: 6:15
